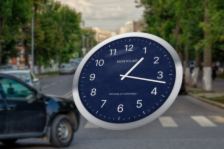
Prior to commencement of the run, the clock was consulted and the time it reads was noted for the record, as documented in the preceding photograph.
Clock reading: 1:17
